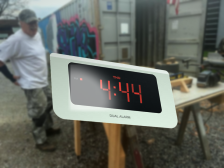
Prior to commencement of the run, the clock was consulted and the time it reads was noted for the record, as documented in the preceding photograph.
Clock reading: 4:44
